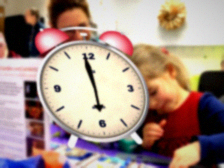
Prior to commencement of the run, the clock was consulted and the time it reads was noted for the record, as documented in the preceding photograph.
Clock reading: 5:59
